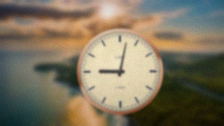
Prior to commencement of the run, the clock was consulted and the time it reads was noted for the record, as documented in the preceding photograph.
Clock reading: 9:02
